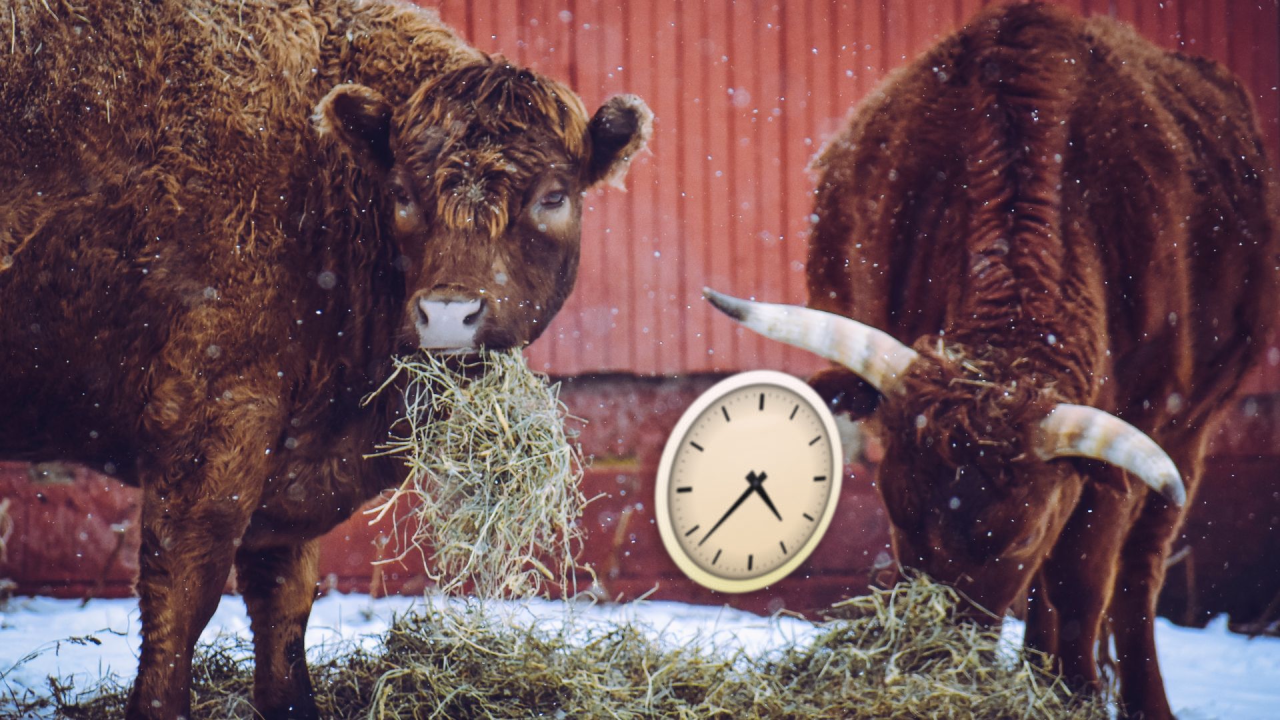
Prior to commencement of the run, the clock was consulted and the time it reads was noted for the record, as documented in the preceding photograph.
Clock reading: 4:38
